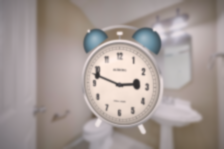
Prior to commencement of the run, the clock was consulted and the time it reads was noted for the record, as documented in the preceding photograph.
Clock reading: 2:48
